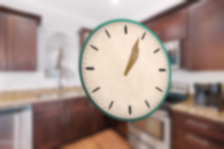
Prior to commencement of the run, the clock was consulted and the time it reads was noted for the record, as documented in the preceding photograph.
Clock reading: 1:04
